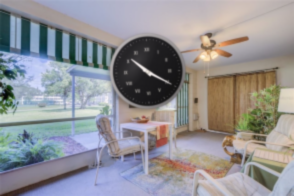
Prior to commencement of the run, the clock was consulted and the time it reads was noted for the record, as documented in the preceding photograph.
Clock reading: 10:20
